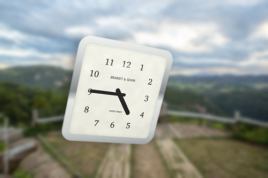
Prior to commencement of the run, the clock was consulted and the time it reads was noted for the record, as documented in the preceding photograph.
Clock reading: 4:45
